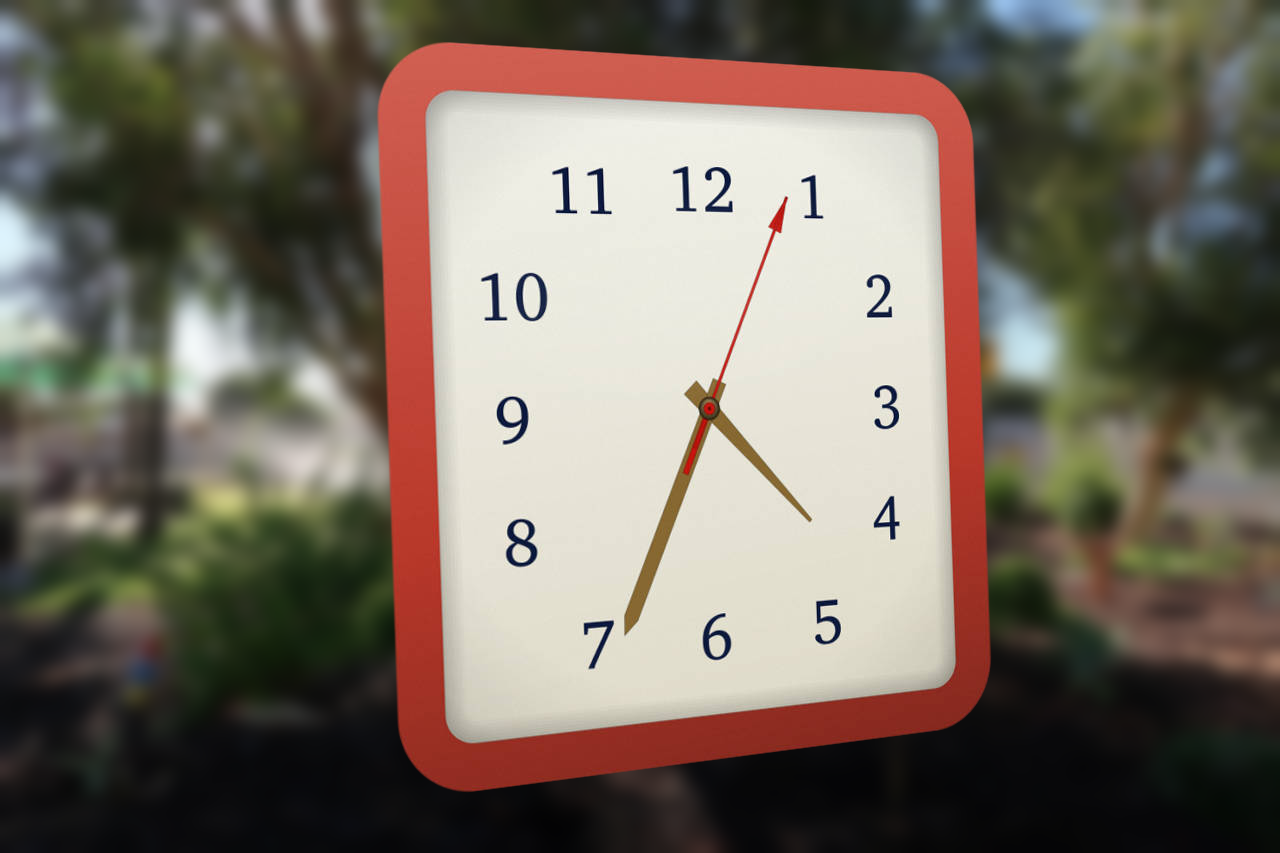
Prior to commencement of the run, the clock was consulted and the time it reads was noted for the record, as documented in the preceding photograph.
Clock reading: 4:34:04
